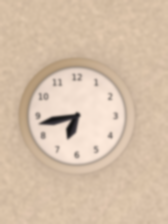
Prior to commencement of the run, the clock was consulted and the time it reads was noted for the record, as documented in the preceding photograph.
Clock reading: 6:43
